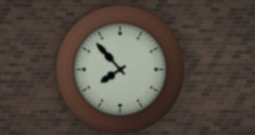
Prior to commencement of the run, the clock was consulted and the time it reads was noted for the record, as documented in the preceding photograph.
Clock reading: 7:53
